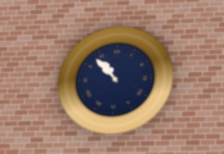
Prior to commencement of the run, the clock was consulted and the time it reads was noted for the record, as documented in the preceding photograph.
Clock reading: 10:53
